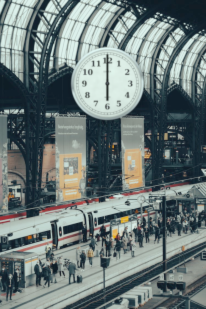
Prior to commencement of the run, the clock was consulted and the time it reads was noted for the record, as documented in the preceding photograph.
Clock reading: 6:00
